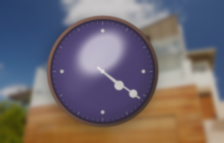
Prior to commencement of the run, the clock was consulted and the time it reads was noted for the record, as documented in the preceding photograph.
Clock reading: 4:21
